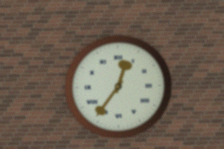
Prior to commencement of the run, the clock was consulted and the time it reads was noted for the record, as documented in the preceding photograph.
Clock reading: 12:36
